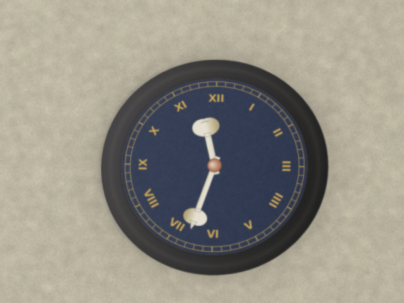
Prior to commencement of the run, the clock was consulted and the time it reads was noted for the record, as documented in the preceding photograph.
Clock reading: 11:33
